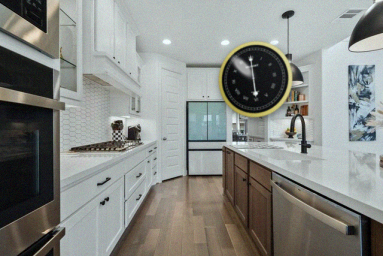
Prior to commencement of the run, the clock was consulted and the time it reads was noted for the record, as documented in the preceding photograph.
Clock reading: 6:00
